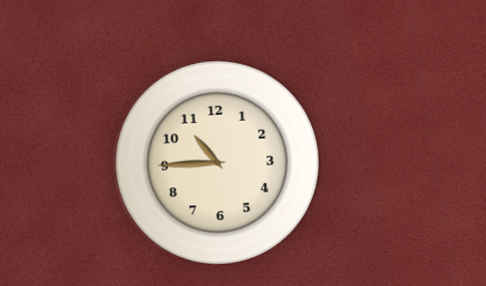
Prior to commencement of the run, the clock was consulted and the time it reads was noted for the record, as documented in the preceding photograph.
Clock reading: 10:45
